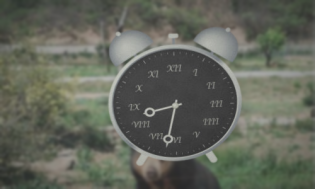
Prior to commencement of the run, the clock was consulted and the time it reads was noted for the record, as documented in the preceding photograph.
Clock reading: 8:32
